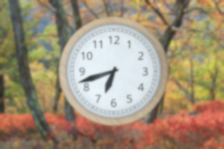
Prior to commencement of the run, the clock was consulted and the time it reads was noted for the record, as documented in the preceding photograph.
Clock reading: 6:42
